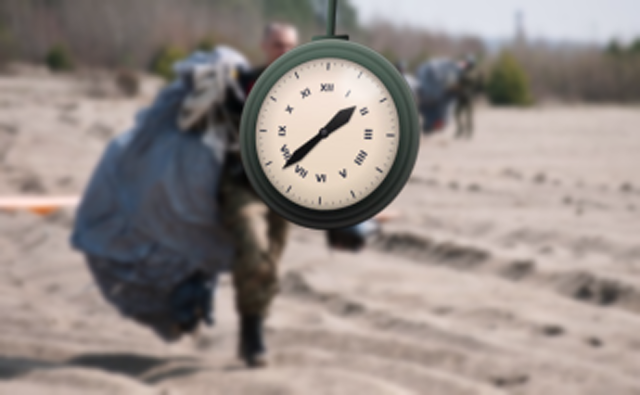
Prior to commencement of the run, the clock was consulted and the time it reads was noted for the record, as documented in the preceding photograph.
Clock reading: 1:38
